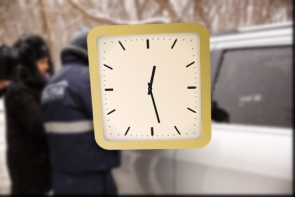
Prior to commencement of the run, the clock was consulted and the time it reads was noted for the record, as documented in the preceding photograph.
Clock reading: 12:28
